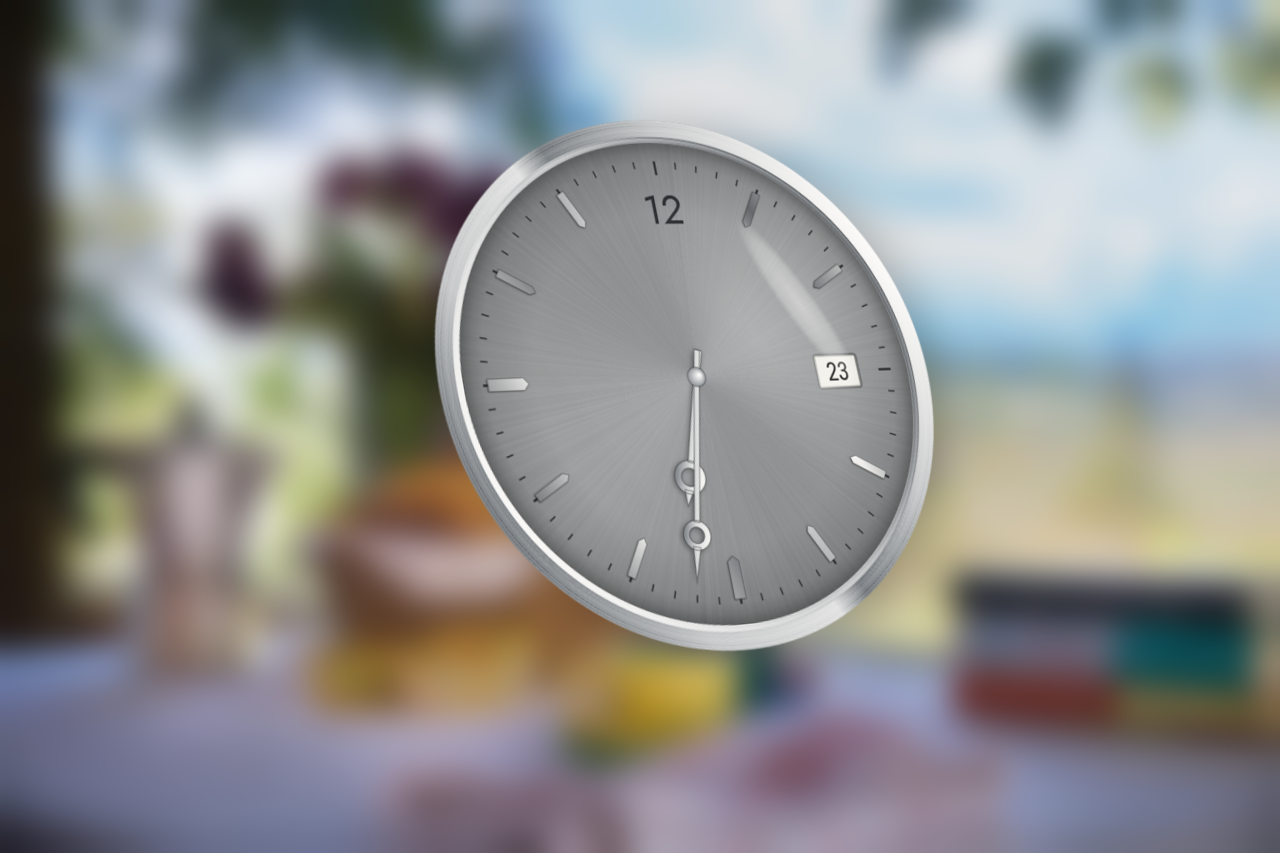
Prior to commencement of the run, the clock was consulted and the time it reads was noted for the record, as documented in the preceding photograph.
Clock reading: 6:32
